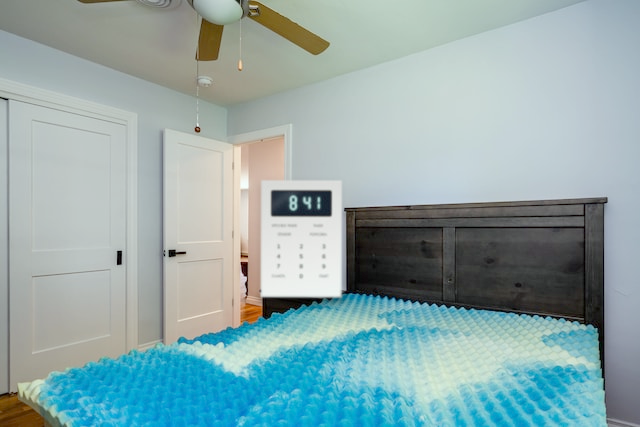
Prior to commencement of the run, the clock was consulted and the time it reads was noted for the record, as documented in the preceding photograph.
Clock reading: 8:41
